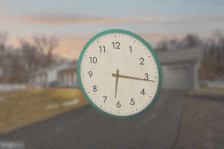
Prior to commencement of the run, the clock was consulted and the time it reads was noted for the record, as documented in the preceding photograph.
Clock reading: 6:16
